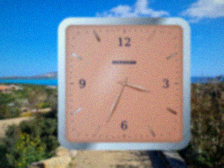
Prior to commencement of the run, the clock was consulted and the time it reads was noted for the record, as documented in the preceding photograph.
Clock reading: 3:34
